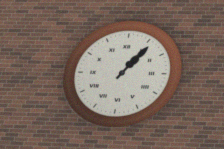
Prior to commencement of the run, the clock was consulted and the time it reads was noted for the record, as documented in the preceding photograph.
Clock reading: 1:06
